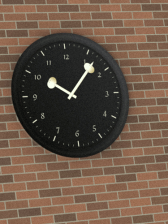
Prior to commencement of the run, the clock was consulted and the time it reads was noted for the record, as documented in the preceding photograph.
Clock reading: 10:07
